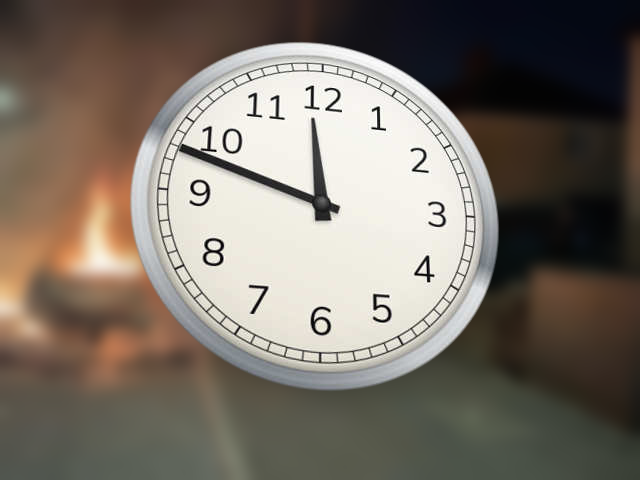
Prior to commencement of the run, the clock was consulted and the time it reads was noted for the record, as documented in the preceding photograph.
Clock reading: 11:48
